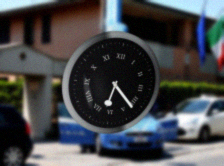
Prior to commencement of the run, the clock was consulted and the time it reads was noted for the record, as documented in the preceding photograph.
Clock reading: 6:22
